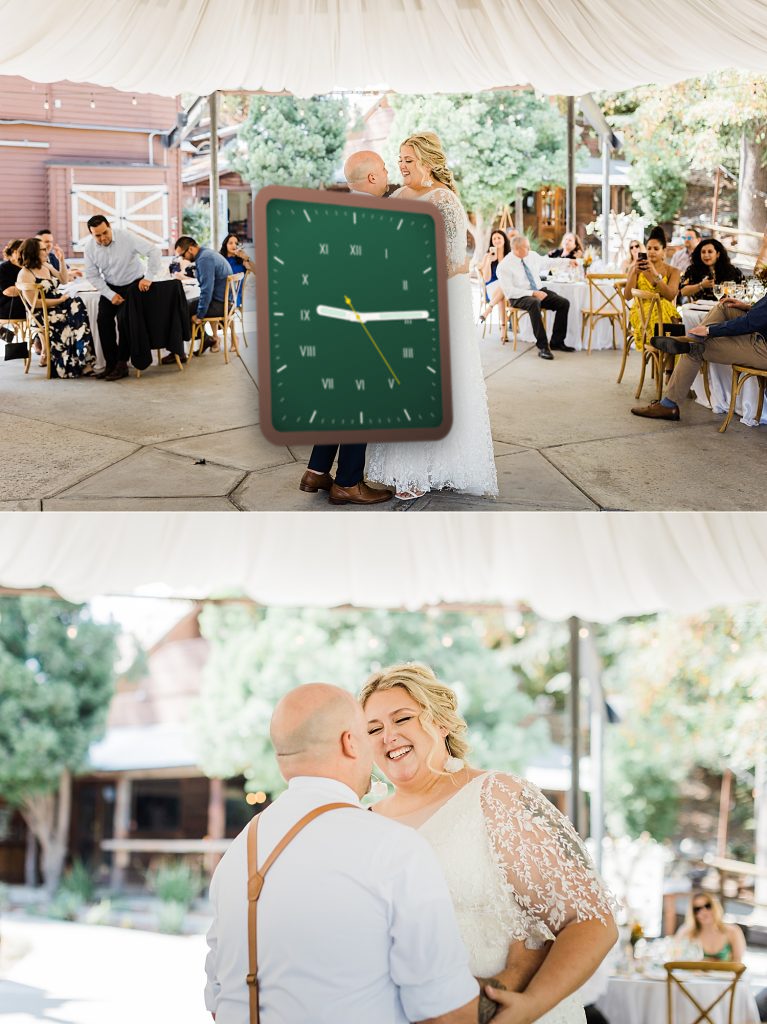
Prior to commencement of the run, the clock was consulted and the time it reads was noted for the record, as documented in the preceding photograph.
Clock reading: 9:14:24
